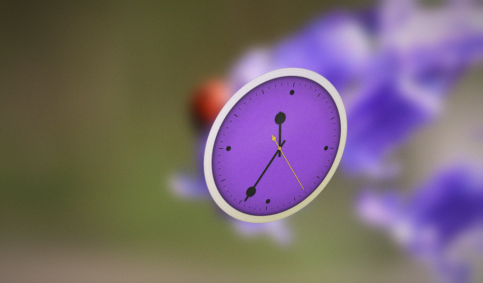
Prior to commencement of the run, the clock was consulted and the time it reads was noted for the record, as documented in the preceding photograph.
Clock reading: 11:34:23
